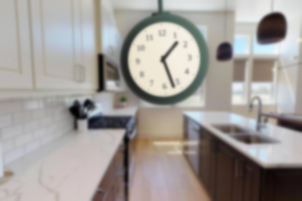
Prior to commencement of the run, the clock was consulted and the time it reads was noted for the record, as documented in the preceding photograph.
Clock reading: 1:27
